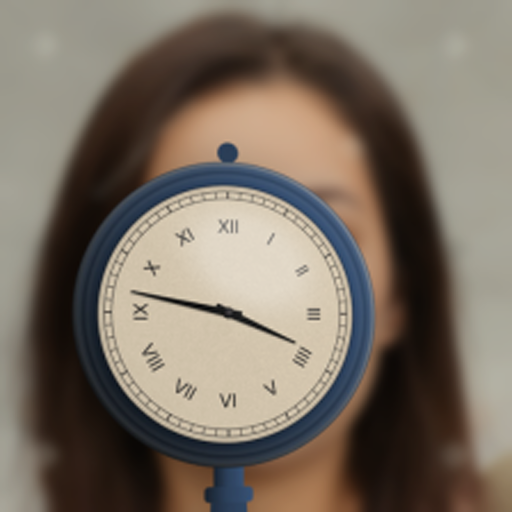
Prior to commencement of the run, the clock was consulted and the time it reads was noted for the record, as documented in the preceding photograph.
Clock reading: 3:47
